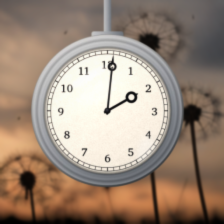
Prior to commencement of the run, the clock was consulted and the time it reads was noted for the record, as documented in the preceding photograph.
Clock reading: 2:01
